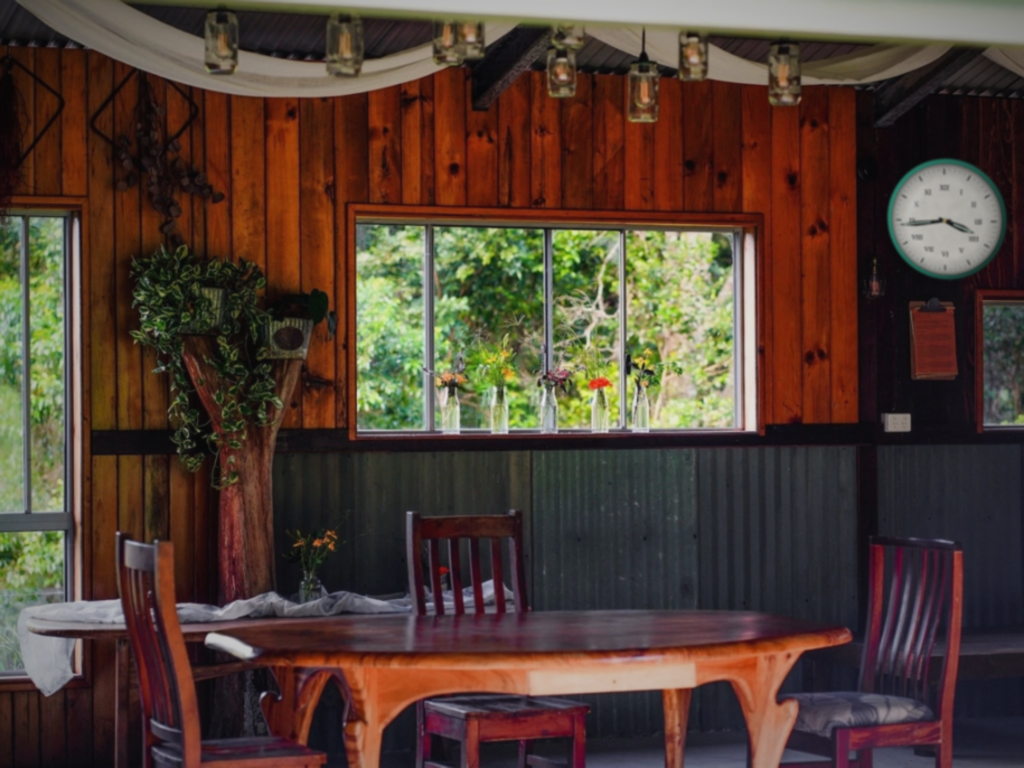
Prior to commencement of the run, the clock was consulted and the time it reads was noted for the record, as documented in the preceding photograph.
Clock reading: 3:44
